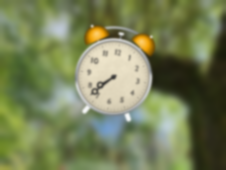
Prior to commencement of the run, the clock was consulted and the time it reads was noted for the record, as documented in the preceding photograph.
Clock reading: 7:37
